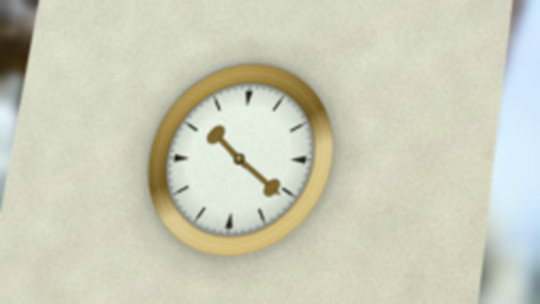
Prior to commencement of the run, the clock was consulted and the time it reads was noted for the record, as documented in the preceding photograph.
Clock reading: 10:21
